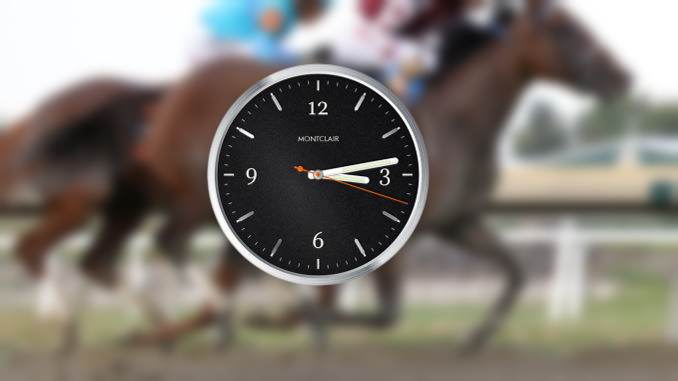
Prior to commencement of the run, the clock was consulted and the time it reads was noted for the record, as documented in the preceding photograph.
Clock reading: 3:13:18
